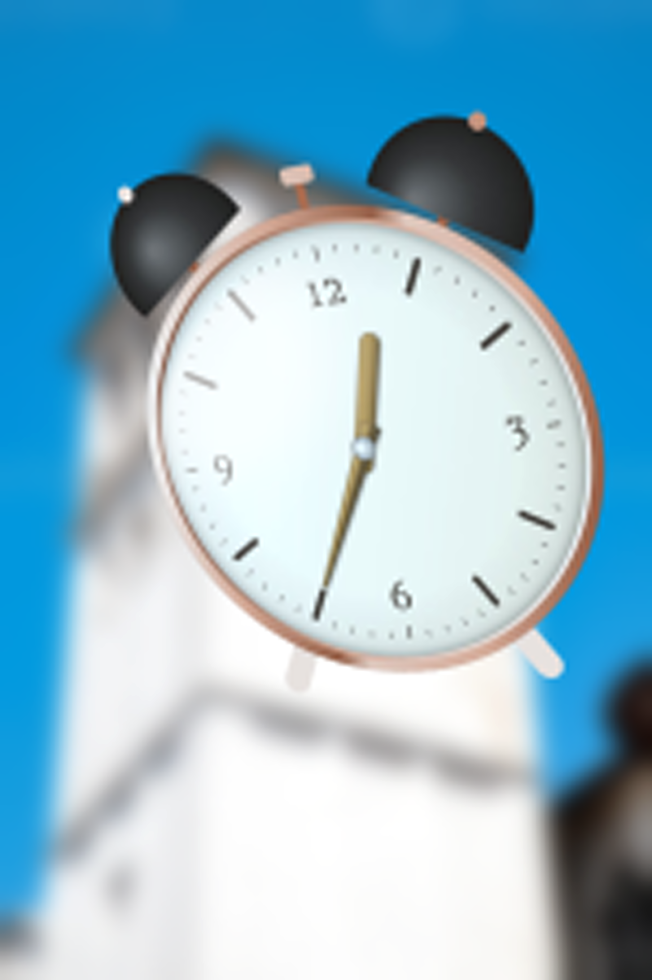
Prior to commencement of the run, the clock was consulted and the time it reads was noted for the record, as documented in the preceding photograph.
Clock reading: 12:35
